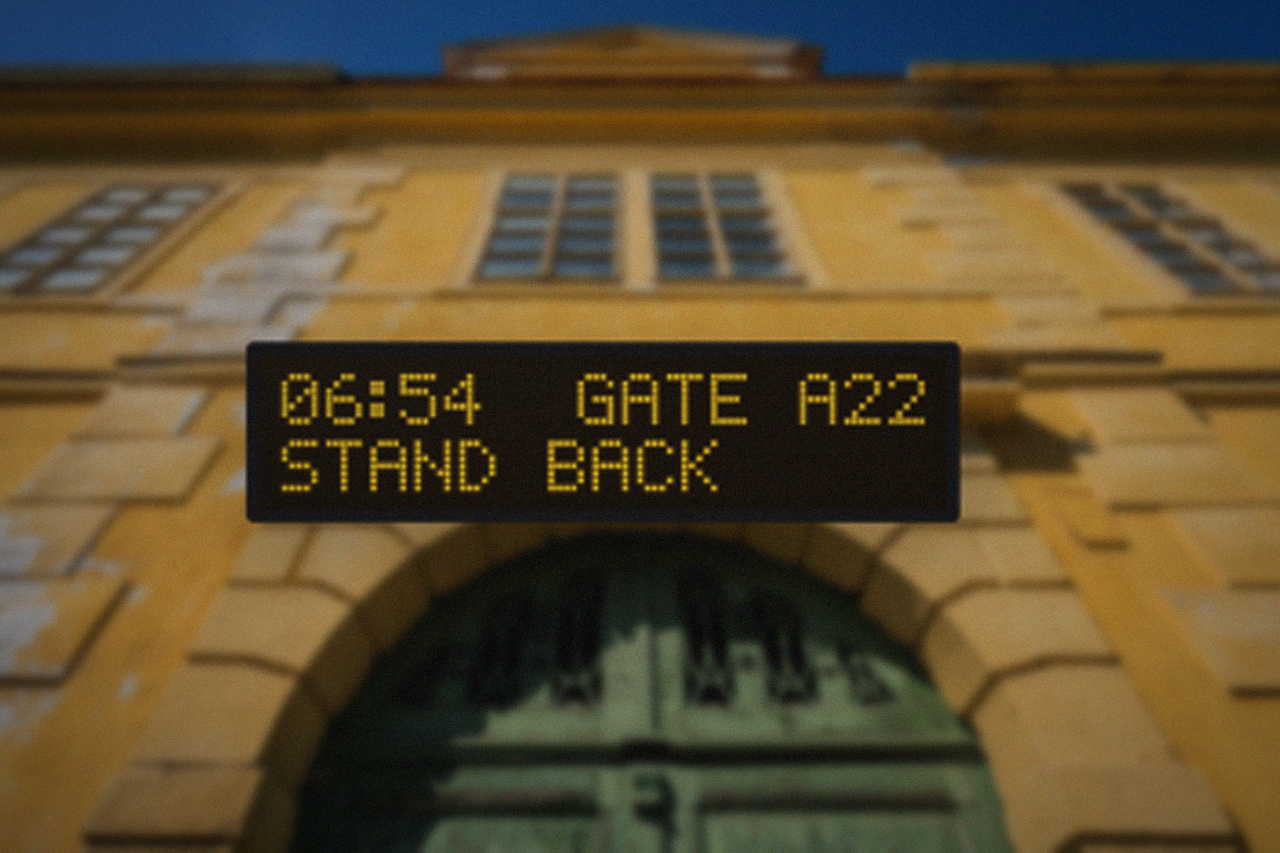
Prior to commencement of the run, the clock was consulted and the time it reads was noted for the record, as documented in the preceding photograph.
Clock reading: 6:54
